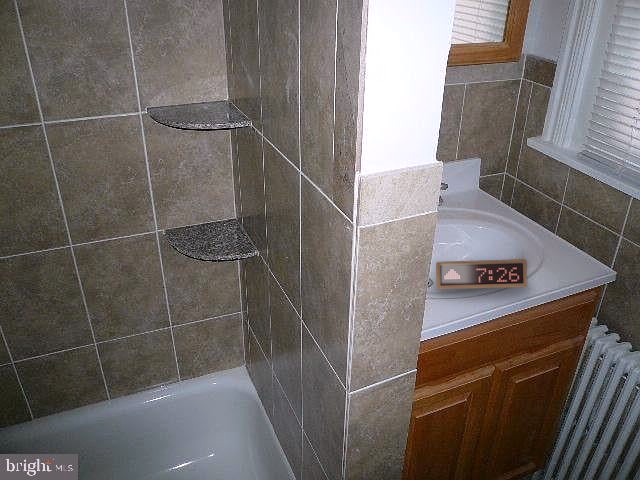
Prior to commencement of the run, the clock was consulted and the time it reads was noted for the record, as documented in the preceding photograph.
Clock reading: 7:26
